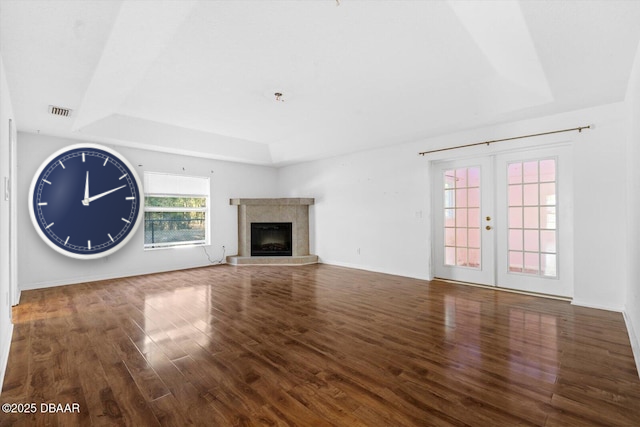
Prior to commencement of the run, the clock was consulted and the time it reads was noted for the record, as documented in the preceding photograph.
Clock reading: 12:12
